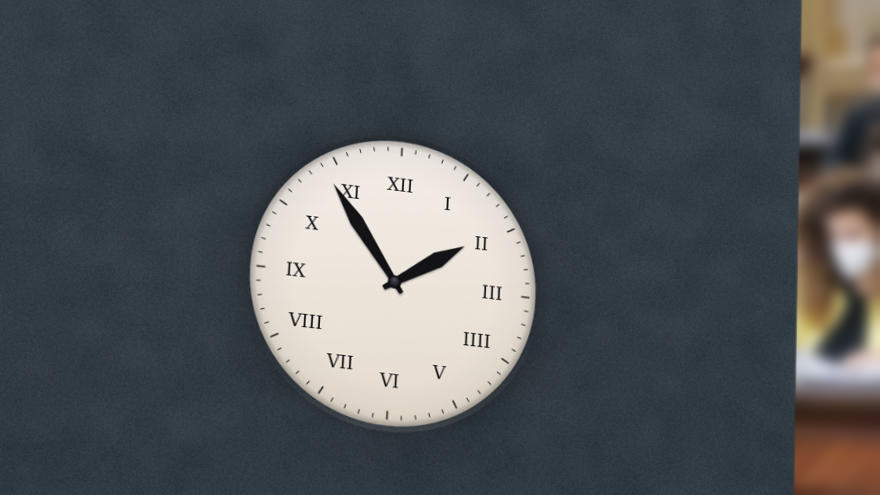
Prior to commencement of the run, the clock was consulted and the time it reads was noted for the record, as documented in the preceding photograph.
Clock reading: 1:54
